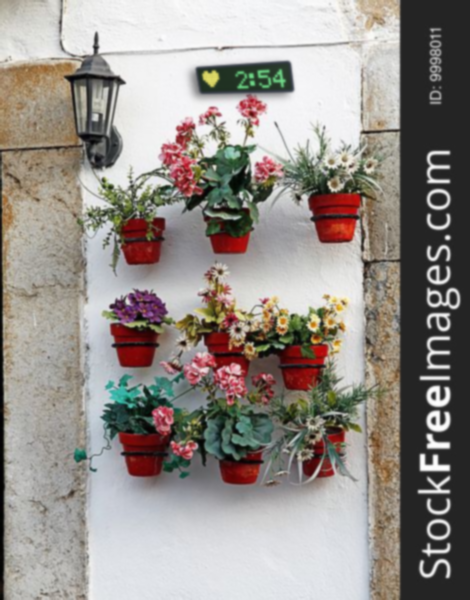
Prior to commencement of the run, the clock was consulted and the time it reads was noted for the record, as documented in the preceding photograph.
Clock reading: 2:54
